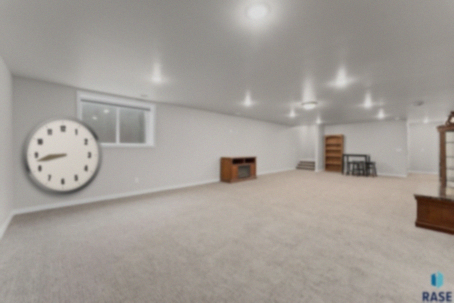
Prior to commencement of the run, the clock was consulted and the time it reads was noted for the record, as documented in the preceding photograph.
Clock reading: 8:43
